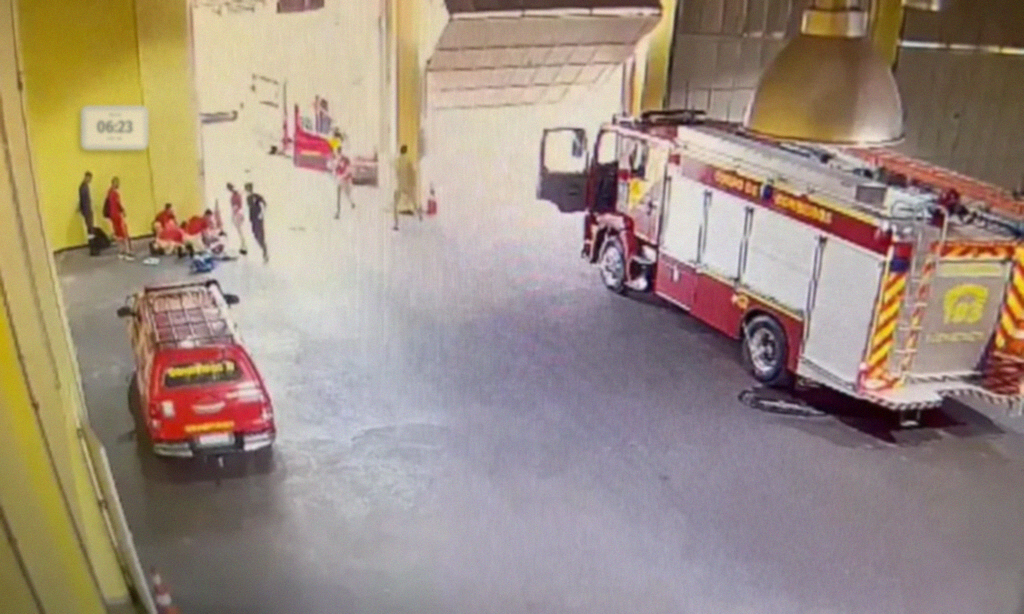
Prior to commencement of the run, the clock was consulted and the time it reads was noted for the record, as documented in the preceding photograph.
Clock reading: 6:23
